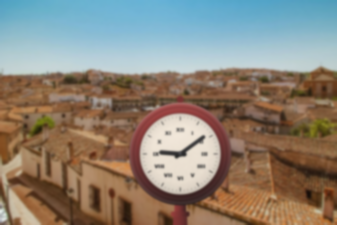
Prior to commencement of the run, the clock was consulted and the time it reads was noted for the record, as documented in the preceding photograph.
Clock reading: 9:09
